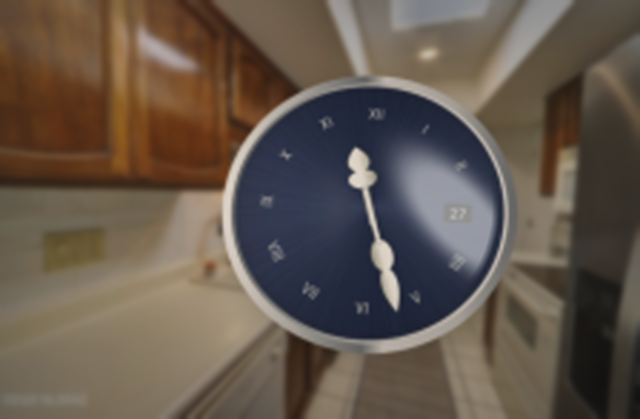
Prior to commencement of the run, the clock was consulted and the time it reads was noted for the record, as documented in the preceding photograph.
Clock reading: 11:27
